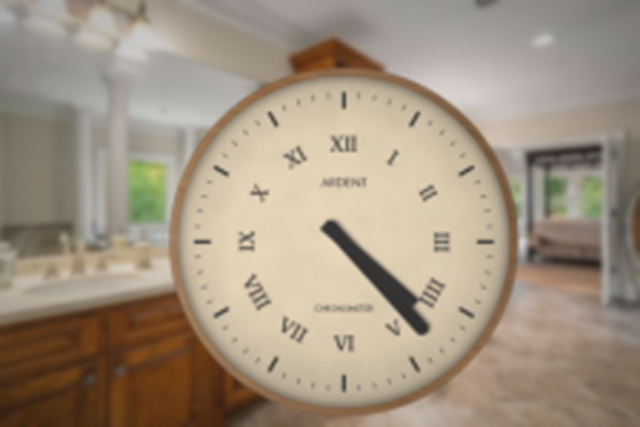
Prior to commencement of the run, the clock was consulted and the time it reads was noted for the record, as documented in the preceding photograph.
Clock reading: 4:23
